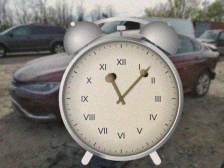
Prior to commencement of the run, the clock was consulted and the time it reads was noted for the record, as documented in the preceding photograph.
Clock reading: 11:07
